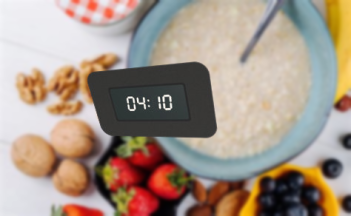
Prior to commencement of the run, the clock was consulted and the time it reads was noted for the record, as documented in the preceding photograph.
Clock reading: 4:10
